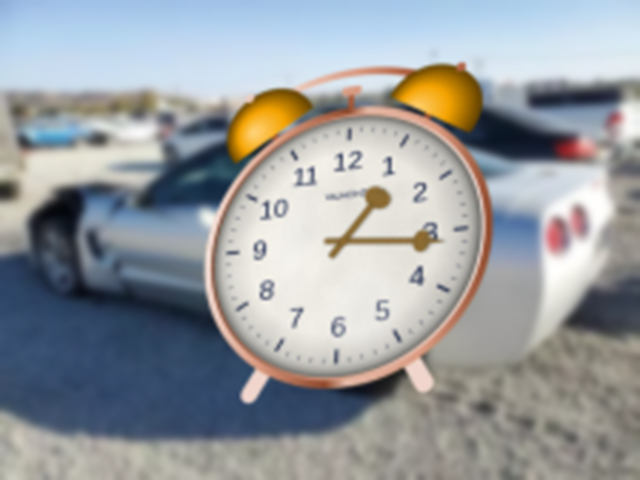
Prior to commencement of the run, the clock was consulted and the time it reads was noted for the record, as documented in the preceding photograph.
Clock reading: 1:16
